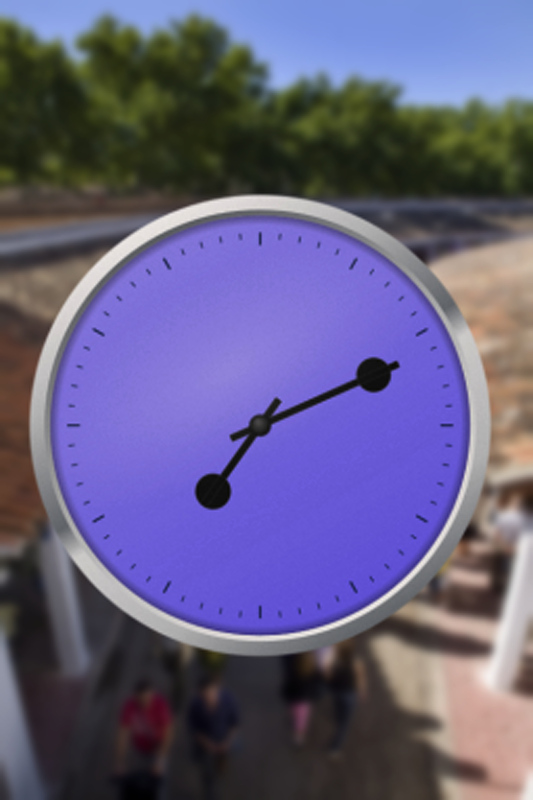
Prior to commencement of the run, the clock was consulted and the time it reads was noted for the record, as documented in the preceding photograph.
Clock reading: 7:11
